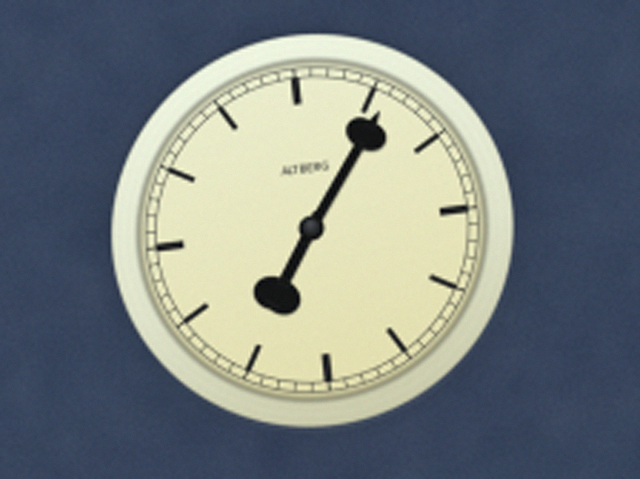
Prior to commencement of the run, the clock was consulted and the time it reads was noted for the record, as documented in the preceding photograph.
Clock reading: 7:06
